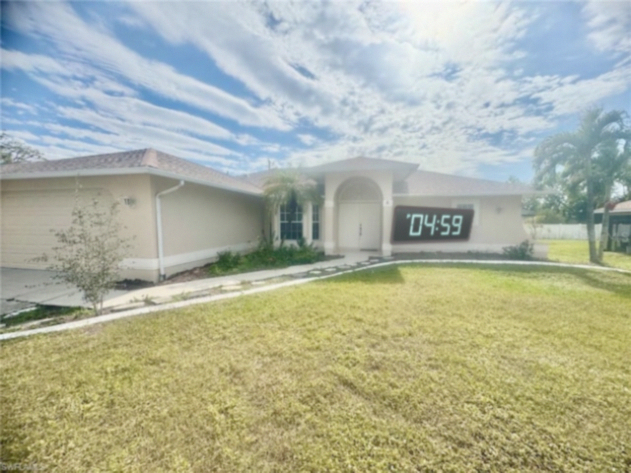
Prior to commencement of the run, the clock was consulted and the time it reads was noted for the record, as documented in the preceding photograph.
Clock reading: 4:59
